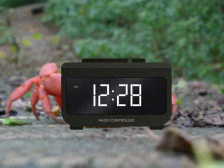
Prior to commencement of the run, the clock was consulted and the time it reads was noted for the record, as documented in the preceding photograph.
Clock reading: 12:28
